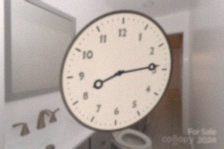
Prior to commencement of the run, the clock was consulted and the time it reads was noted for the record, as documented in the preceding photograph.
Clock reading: 8:14
